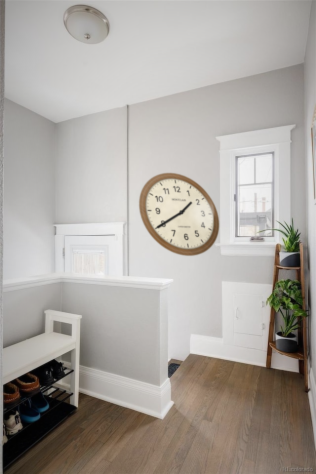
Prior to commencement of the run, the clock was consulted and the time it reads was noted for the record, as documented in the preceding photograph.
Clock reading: 1:40
